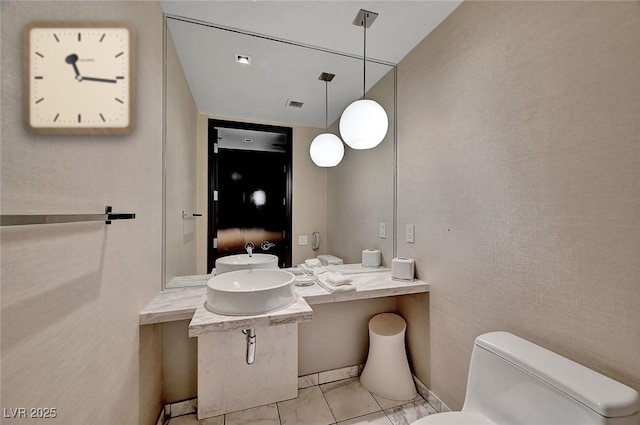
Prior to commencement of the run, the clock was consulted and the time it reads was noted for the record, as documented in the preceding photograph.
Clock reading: 11:16
